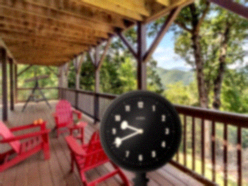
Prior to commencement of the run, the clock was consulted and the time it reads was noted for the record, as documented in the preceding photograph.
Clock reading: 9:41
